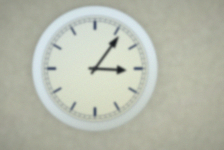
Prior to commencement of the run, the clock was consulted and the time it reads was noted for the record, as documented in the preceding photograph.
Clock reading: 3:06
